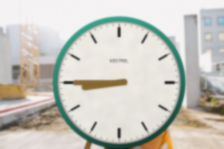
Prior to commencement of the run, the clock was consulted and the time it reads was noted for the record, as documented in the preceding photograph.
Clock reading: 8:45
